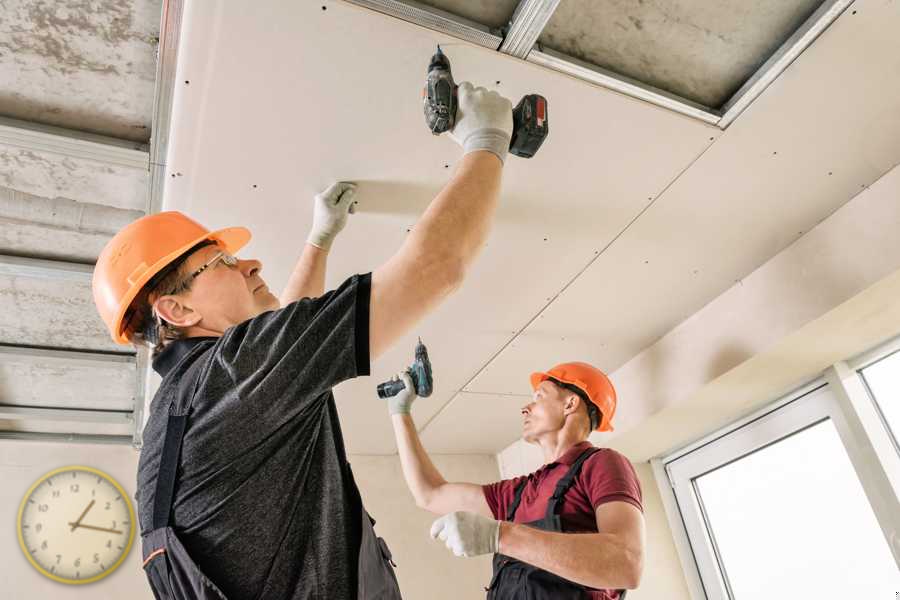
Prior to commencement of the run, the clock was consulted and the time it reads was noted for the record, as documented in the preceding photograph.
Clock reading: 1:17
